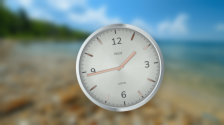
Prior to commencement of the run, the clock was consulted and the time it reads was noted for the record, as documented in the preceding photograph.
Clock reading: 1:44
